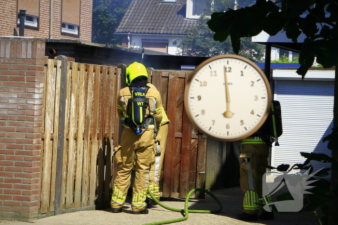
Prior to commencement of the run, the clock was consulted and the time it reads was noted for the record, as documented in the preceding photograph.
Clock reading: 5:59
